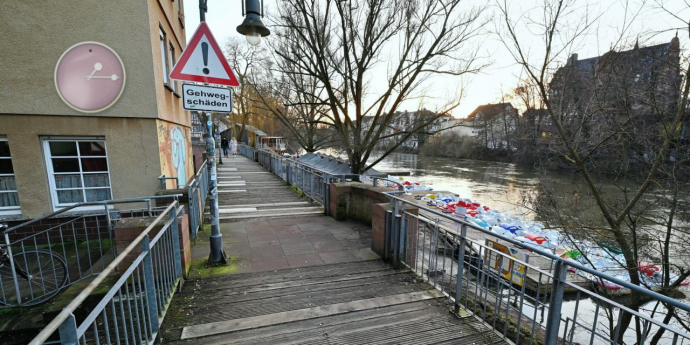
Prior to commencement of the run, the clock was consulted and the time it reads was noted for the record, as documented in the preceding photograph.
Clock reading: 1:15
